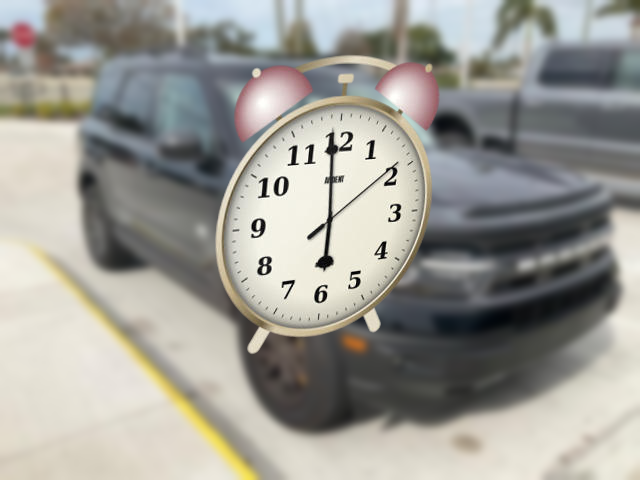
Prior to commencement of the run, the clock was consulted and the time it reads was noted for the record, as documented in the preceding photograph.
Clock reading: 5:59:09
